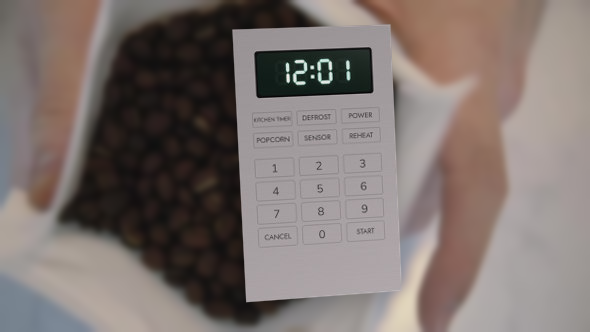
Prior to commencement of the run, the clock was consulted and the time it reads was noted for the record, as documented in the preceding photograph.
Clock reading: 12:01
